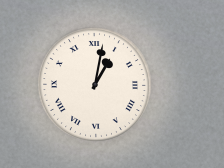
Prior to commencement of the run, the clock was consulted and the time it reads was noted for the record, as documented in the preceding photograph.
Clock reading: 1:02
